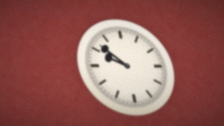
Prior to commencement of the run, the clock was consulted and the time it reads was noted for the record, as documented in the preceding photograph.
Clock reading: 9:52
